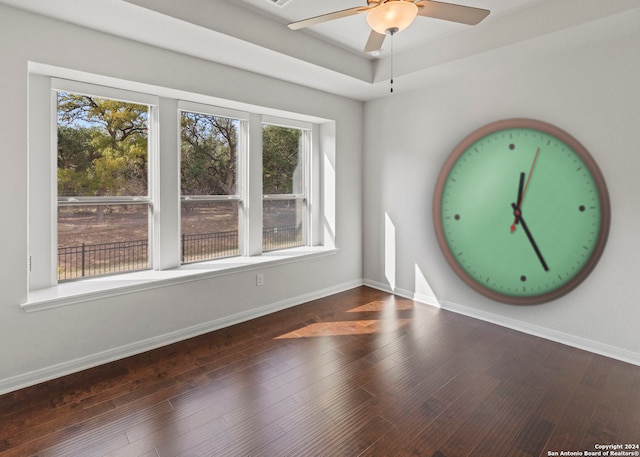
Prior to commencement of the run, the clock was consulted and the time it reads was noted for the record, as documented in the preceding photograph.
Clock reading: 12:26:04
